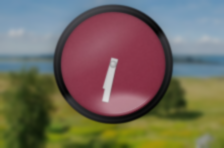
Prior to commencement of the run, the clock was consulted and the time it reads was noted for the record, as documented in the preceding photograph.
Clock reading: 6:32
